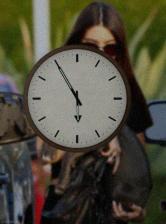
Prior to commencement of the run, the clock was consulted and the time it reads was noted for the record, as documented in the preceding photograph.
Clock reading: 5:55
